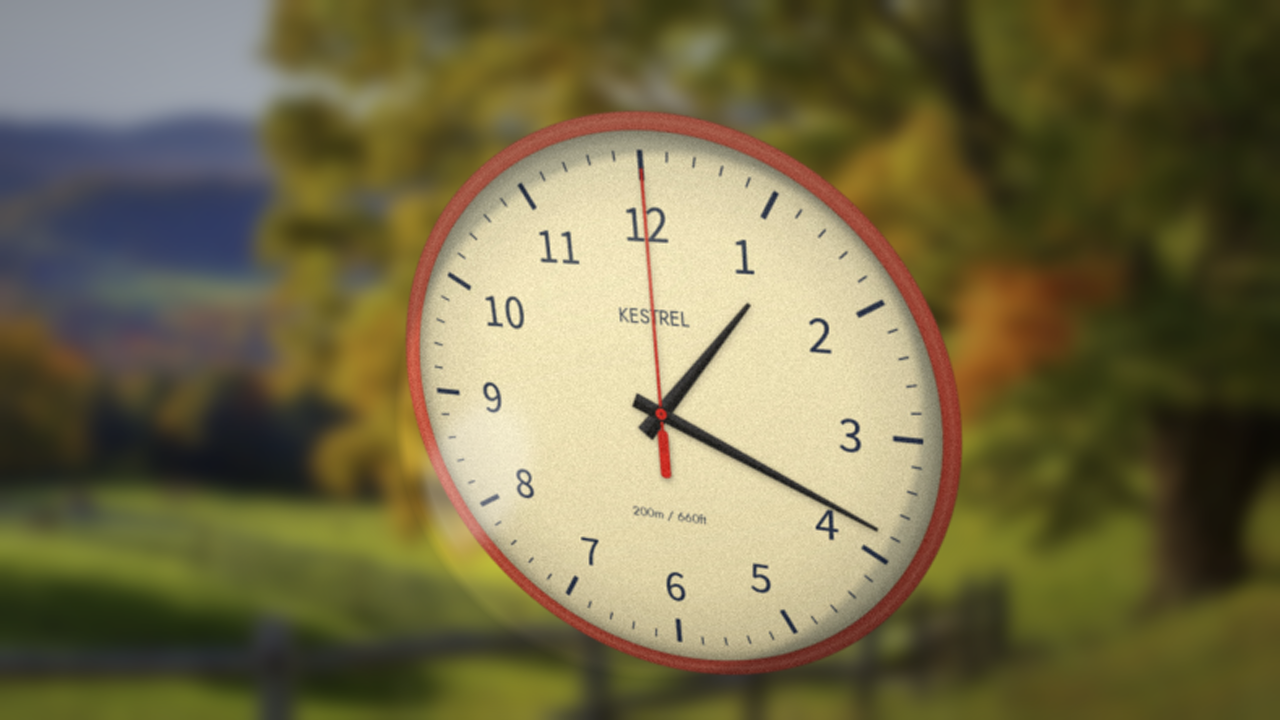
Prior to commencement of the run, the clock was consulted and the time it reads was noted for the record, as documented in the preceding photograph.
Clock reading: 1:19:00
